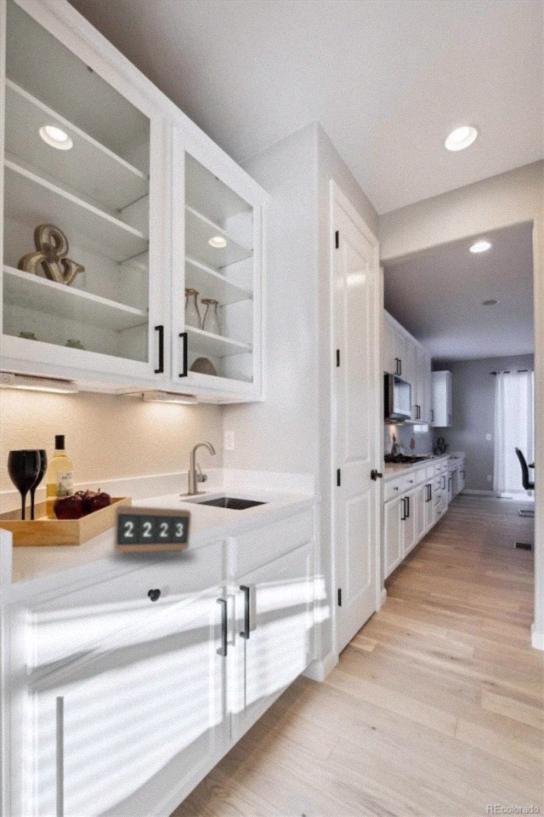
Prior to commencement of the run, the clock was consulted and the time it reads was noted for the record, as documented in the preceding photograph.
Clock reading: 22:23
